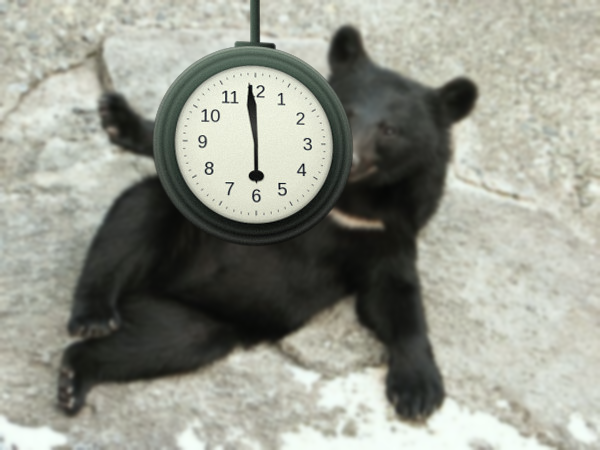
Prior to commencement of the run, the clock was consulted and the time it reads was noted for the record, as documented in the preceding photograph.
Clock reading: 5:59
